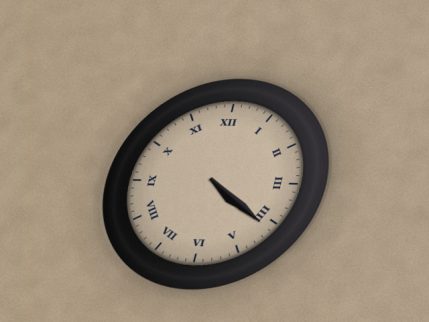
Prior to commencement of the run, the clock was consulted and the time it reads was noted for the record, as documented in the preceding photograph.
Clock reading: 4:21
